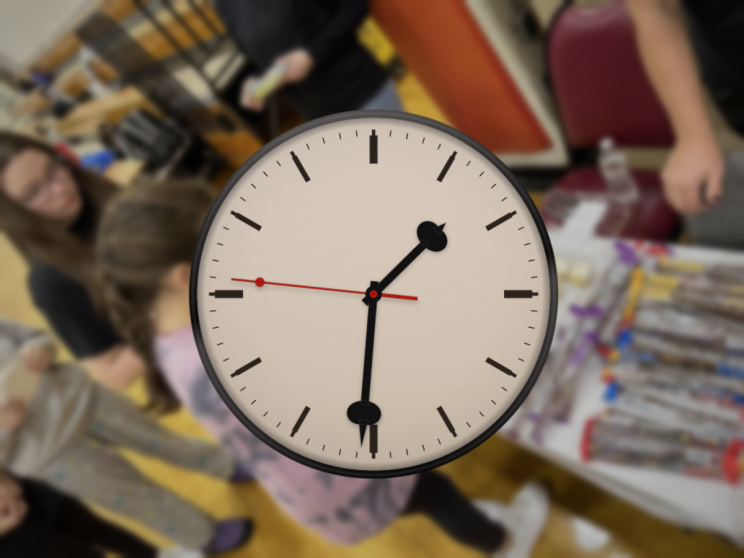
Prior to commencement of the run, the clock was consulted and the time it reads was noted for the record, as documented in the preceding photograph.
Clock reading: 1:30:46
